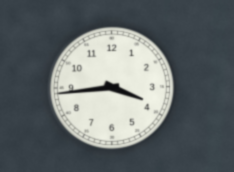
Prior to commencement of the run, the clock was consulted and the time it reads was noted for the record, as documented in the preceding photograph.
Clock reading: 3:44
